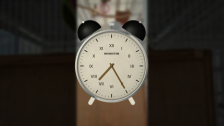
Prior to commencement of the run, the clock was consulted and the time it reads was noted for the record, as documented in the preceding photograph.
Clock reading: 7:25
